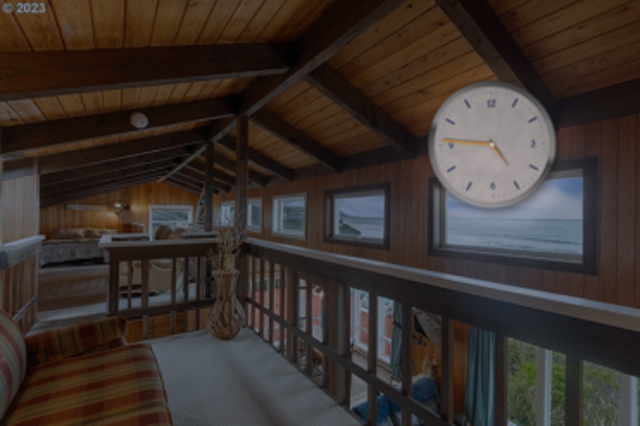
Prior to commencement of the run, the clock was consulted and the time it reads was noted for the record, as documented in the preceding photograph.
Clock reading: 4:46
